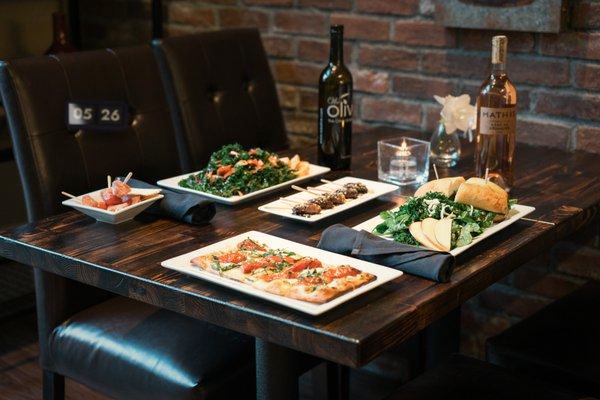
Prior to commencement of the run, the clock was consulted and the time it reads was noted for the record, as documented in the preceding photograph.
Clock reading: 5:26
